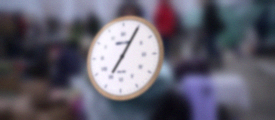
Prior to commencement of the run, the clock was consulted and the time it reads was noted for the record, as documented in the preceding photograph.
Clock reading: 7:05
